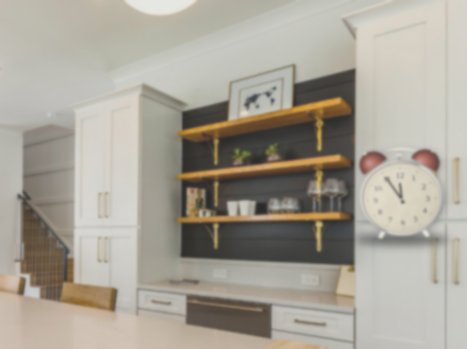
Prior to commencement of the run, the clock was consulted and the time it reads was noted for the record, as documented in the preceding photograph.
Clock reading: 11:55
